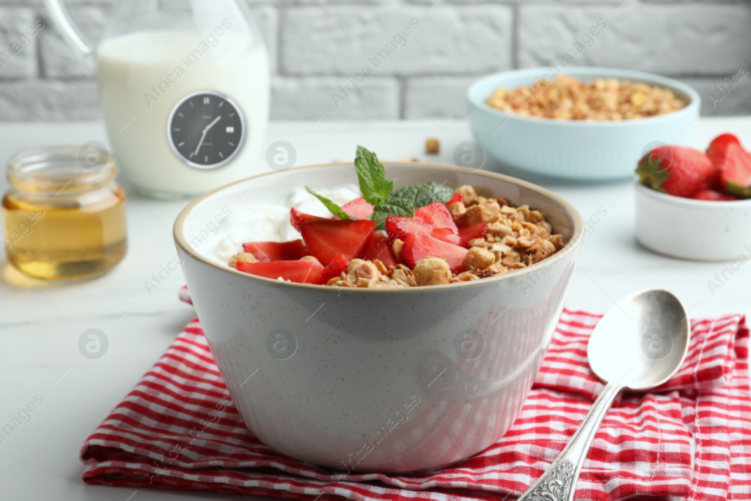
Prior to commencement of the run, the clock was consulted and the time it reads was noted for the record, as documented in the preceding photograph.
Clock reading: 1:34
